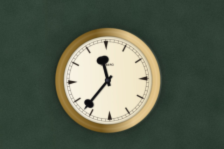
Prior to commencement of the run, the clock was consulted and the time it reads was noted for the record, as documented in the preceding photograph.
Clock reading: 11:37
